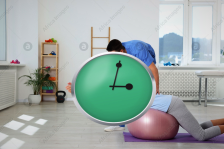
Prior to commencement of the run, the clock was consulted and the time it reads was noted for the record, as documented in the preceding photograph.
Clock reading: 3:02
